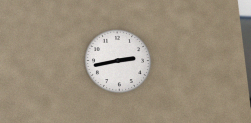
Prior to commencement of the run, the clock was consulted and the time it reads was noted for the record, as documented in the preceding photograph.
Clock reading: 2:43
